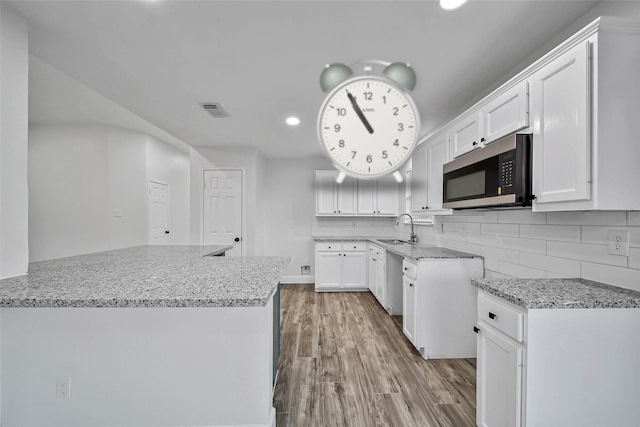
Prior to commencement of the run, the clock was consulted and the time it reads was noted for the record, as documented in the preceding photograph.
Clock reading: 10:55
